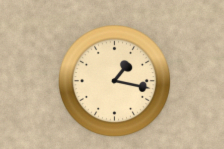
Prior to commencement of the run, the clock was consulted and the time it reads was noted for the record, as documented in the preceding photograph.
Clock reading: 1:17
